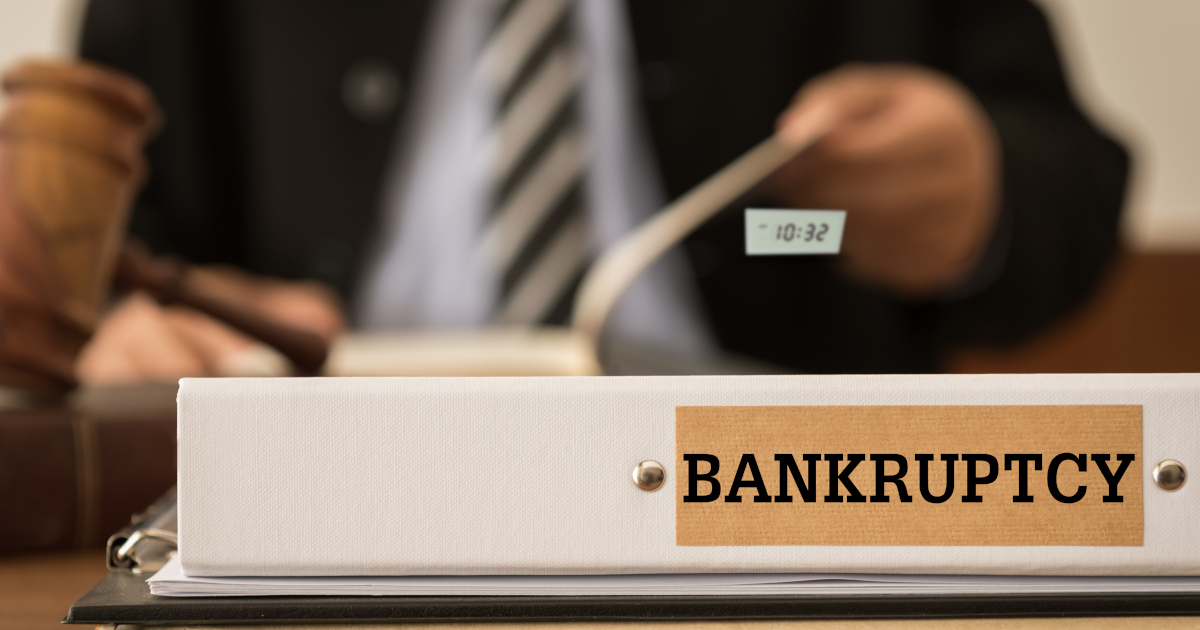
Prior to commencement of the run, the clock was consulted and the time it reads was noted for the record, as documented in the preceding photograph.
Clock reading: 10:32
